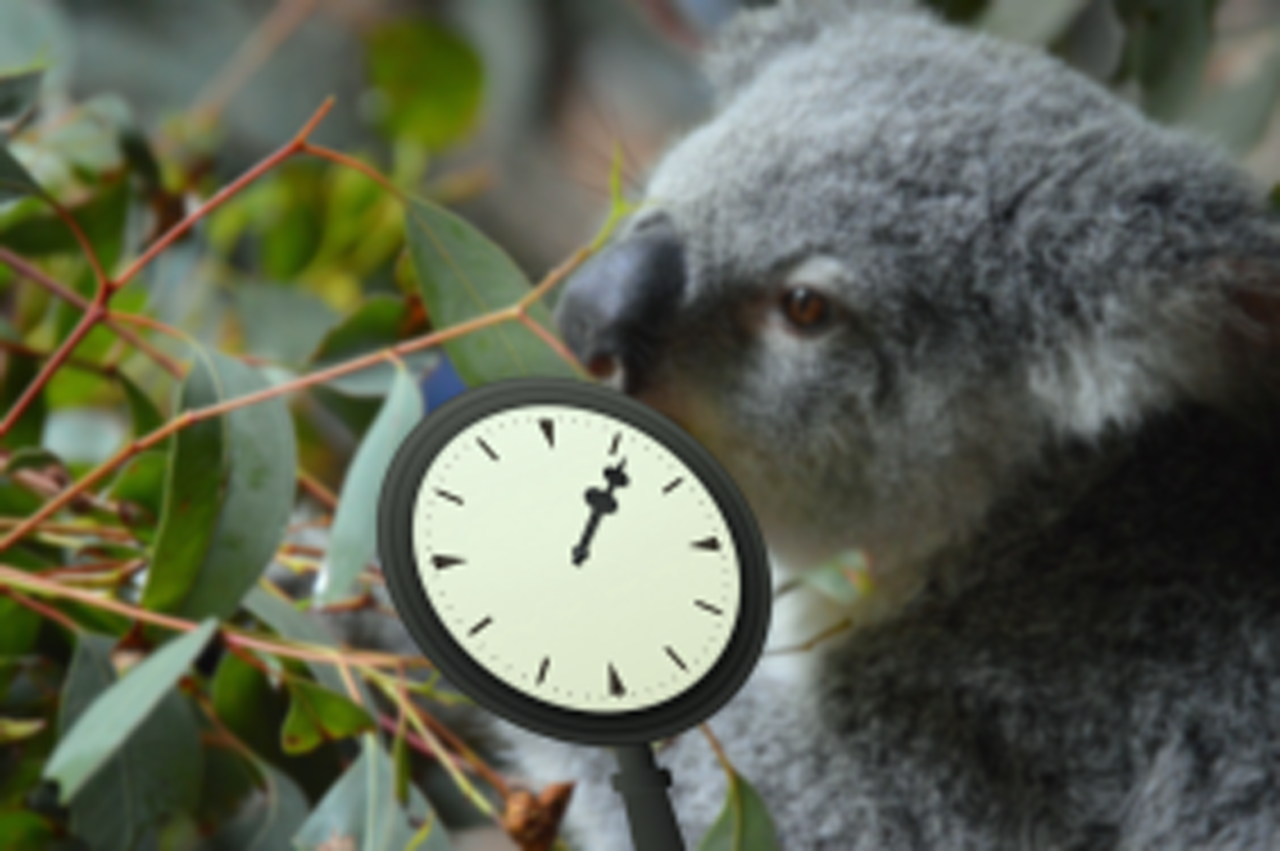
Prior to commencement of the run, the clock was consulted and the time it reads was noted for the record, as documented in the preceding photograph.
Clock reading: 1:06
